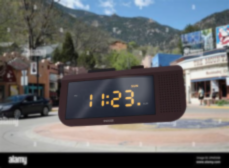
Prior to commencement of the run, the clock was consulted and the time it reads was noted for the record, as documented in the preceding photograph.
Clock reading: 11:23
